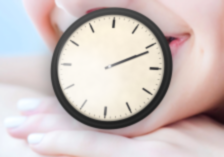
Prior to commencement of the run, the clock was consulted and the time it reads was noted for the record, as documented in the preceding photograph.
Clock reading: 2:11
